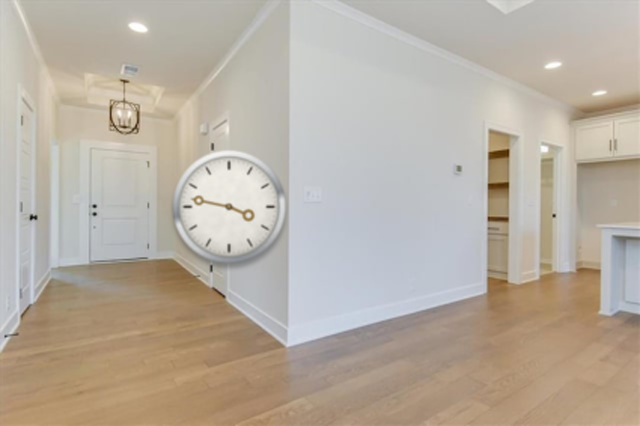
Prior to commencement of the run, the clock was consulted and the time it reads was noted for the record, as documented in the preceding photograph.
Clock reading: 3:47
